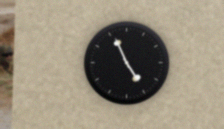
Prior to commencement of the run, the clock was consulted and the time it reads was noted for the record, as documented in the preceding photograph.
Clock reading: 4:56
